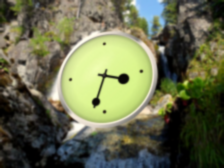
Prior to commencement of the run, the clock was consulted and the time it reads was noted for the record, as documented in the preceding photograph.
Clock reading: 3:33
